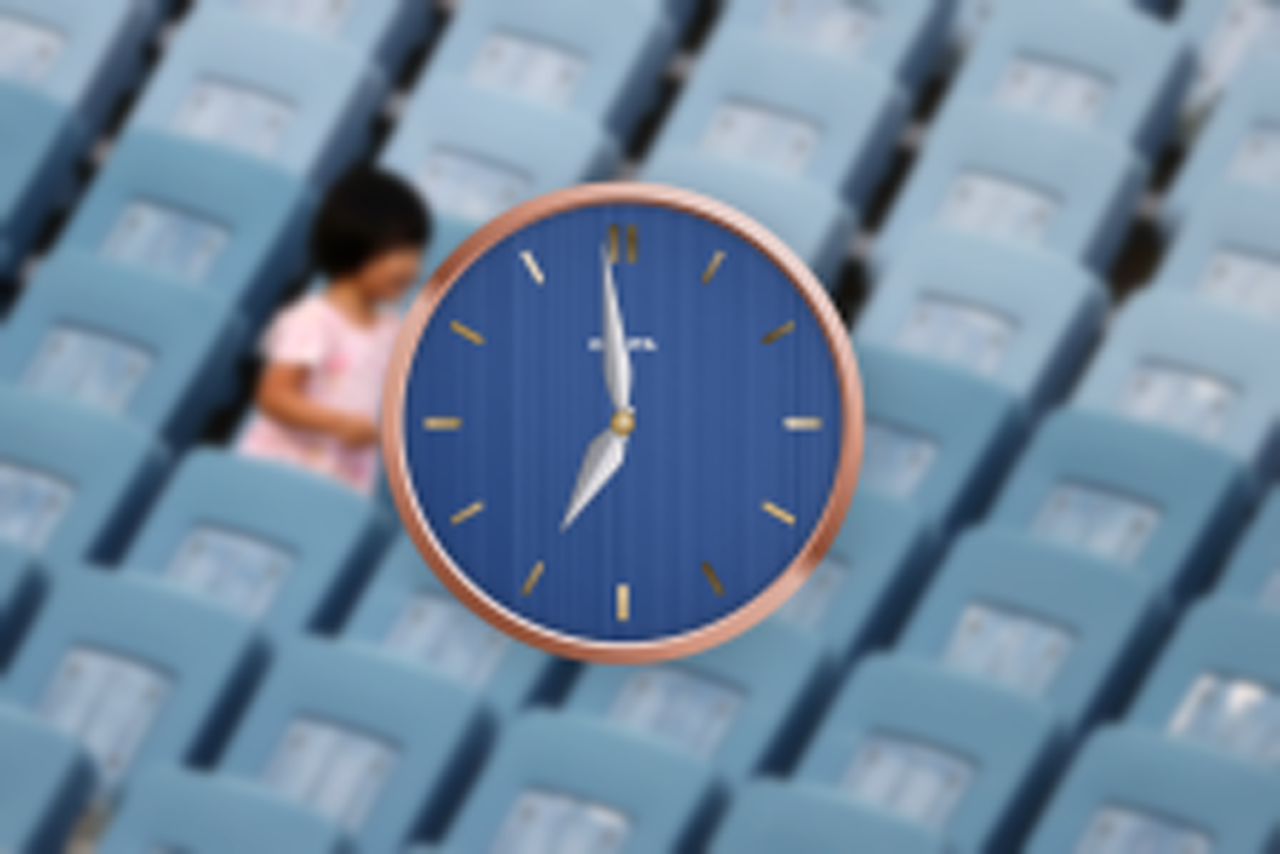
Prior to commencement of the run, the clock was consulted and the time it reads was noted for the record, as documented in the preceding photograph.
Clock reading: 6:59
